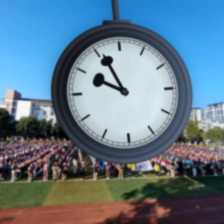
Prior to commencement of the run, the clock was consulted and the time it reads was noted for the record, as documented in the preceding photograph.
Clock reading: 9:56
